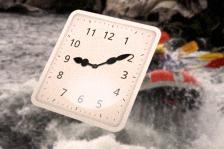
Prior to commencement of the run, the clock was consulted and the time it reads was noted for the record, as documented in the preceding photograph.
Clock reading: 9:09
